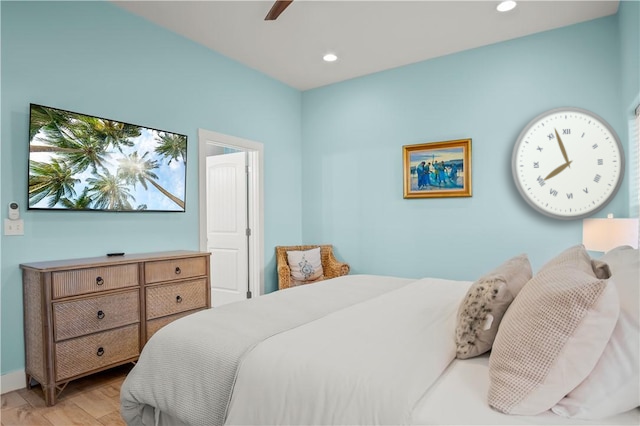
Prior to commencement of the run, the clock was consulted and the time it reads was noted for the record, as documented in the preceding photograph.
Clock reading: 7:57
